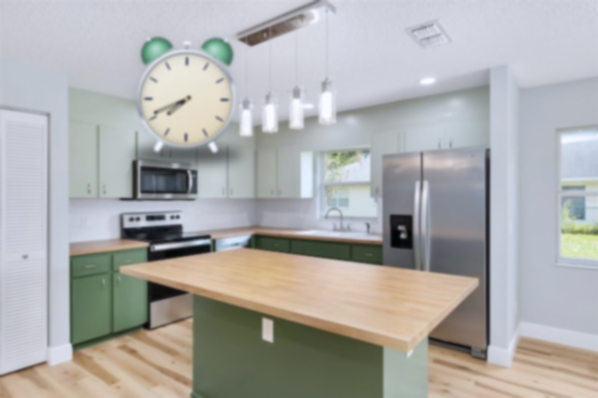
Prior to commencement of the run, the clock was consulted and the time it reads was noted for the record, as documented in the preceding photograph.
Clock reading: 7:41
